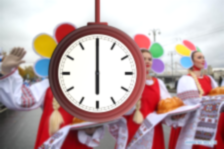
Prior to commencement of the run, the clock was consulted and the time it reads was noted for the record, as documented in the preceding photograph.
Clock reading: 6:00
